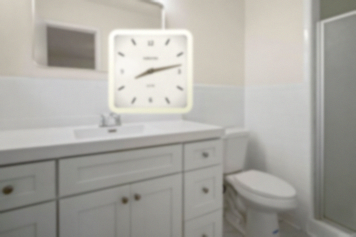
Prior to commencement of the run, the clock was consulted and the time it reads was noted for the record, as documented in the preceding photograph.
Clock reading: 8:13
